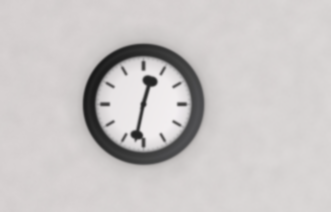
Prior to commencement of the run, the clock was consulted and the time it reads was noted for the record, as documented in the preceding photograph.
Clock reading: 12:32
